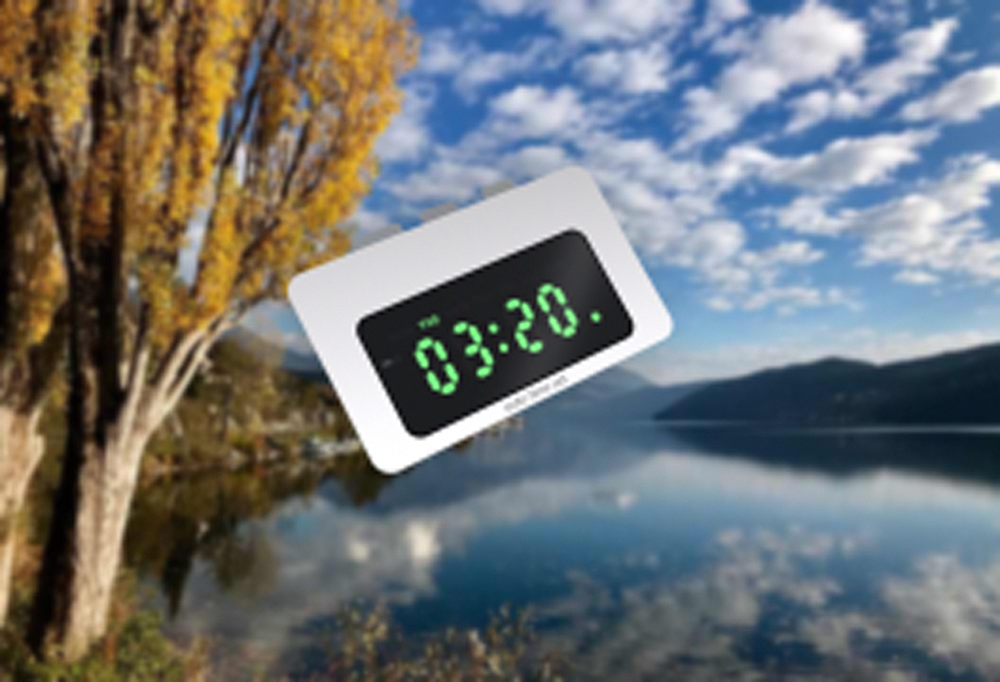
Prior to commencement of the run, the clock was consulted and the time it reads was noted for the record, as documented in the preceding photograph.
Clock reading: 3:20
